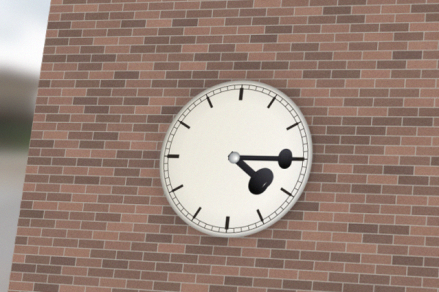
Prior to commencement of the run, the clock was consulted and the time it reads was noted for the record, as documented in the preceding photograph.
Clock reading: 4:15
